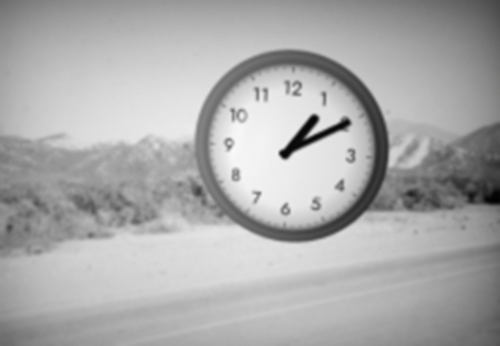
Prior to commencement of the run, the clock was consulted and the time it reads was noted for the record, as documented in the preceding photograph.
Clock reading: 1:10
